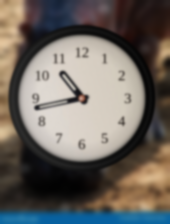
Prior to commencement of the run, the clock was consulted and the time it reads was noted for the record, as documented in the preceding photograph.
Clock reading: 10:43
